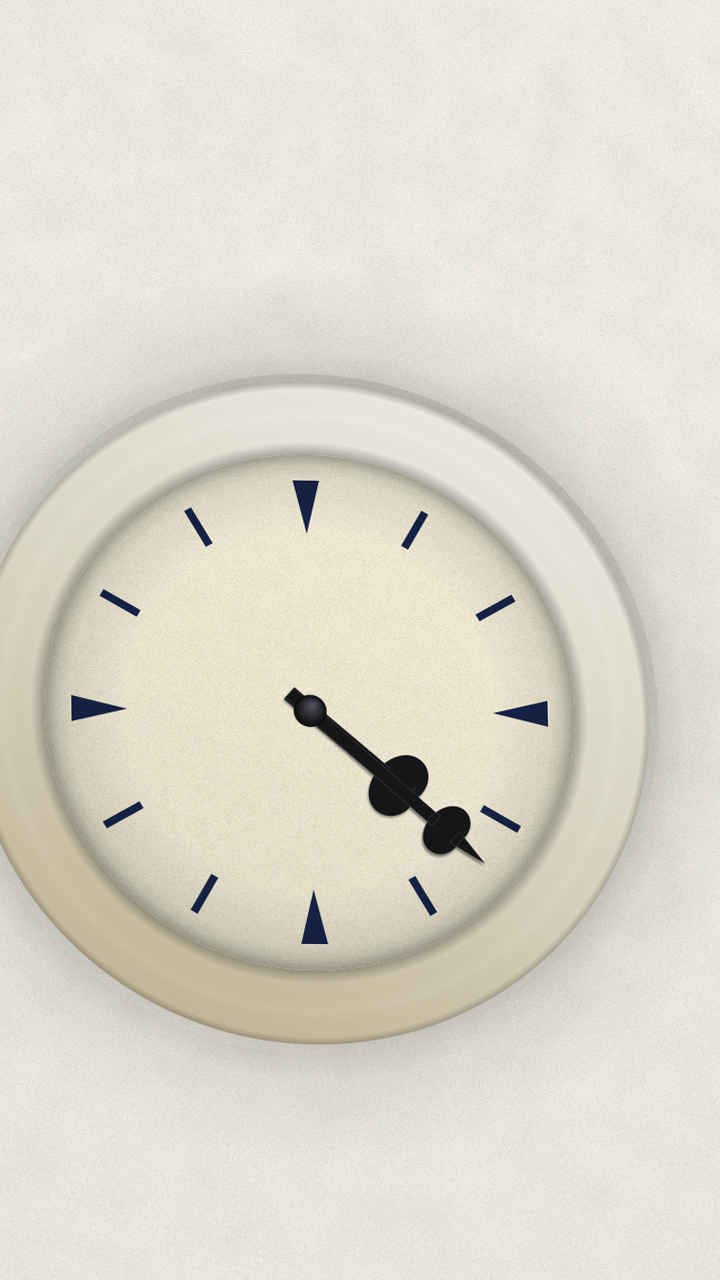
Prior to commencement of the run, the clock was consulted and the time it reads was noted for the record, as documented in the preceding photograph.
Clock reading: 4:22
